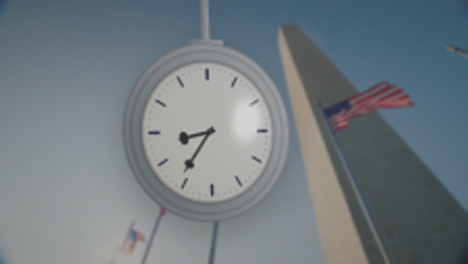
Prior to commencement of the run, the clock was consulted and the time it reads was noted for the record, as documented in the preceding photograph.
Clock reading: 8:36
